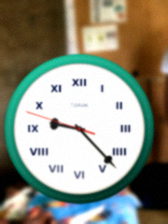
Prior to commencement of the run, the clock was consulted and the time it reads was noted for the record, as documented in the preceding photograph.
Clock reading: 9:22:48
